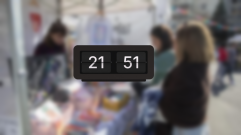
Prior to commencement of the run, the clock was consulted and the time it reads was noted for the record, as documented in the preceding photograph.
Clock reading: 21:51
